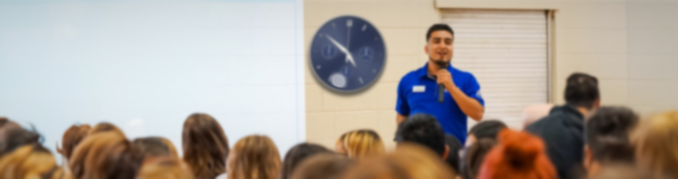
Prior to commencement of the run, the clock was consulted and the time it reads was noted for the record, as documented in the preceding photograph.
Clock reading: 4:51
